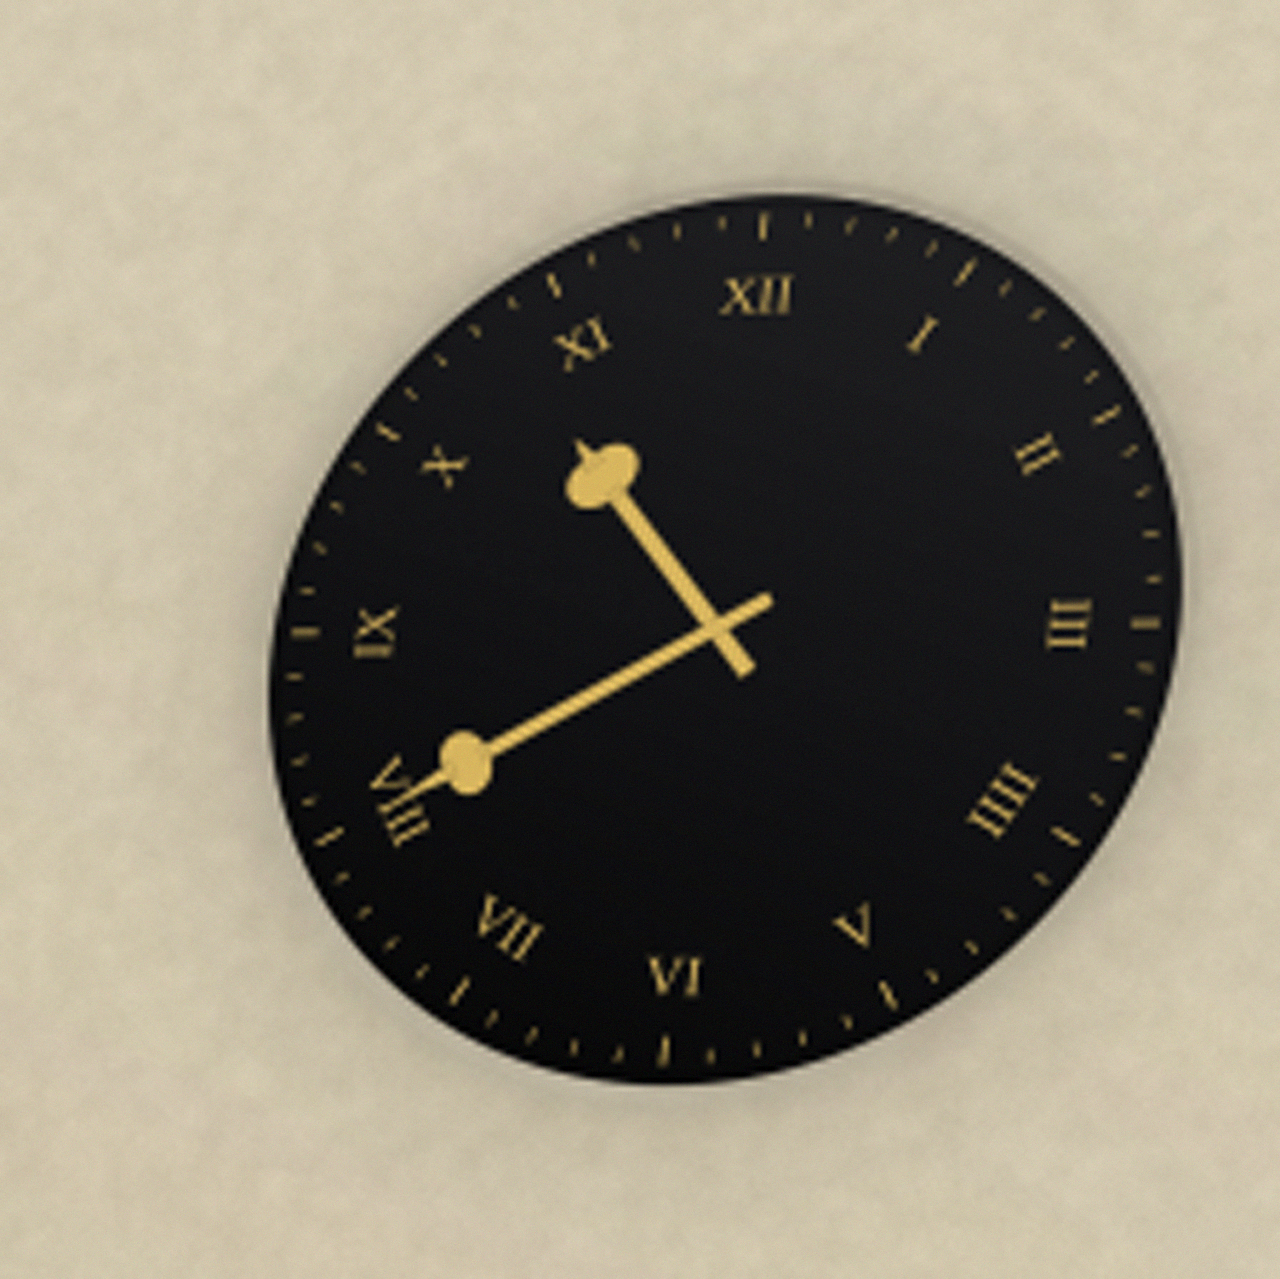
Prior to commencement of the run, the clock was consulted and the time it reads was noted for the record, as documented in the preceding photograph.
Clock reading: 10:40
